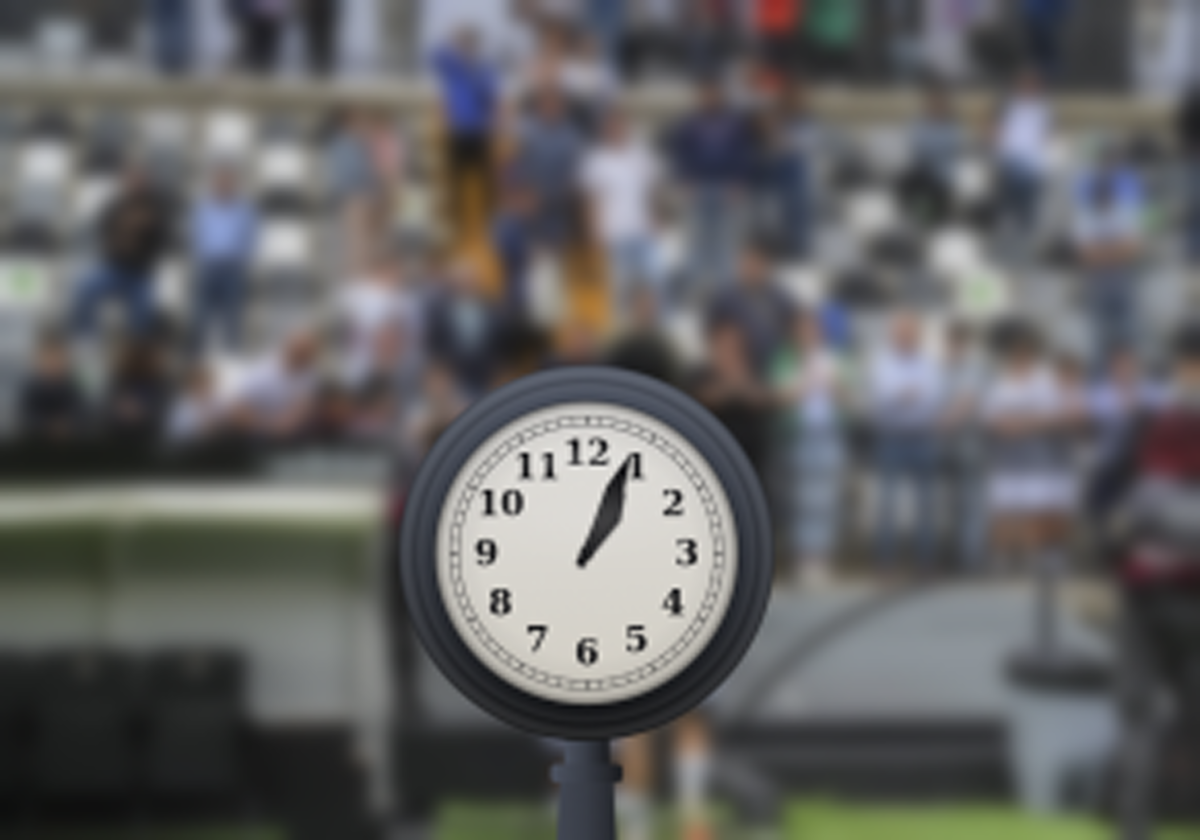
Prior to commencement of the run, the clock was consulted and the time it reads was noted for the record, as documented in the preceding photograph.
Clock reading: 1:04
